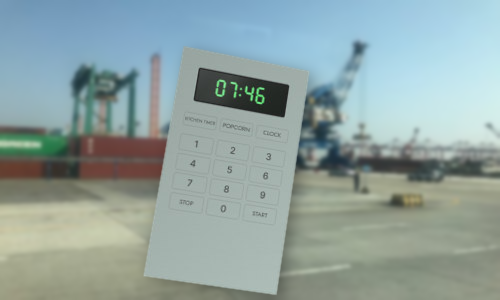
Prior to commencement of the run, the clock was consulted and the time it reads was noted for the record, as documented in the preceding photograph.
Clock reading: 7:46
